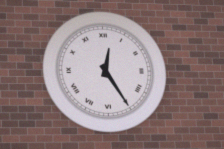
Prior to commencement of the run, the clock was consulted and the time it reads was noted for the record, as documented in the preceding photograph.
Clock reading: 12:25
